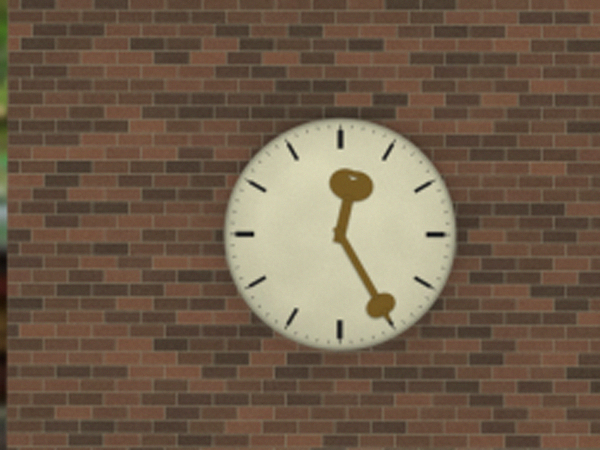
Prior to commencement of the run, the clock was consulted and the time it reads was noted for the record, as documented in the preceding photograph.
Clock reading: 12:25
